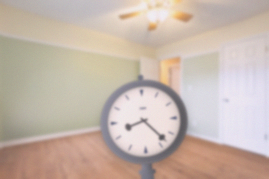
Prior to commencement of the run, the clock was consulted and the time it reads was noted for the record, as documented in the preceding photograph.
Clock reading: 8:23
